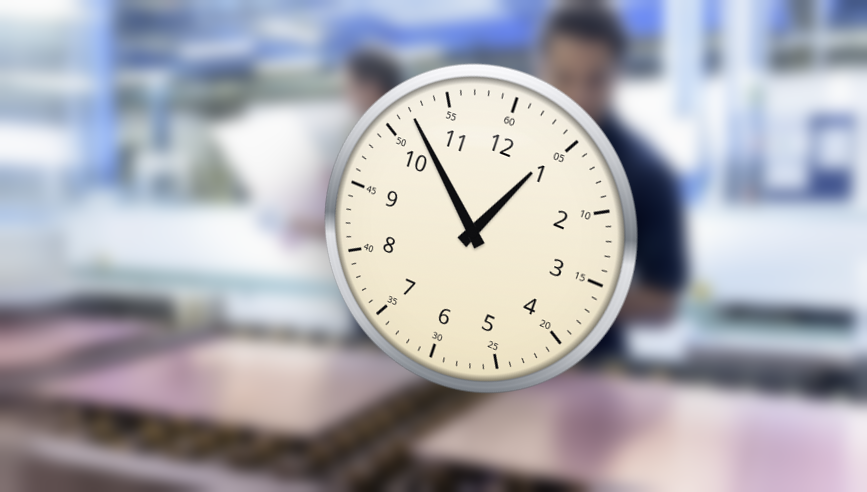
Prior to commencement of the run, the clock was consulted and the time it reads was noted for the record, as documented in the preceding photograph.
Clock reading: 12:52
